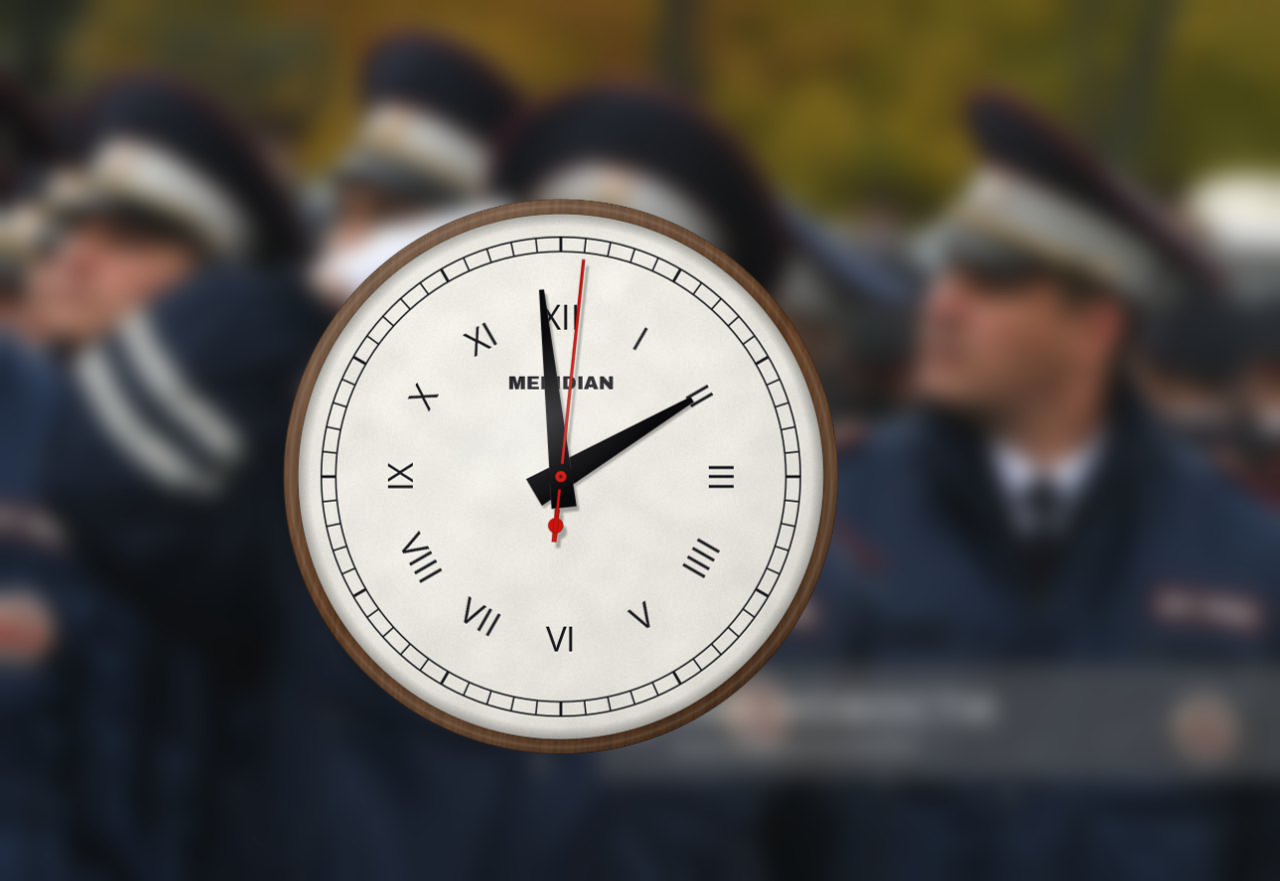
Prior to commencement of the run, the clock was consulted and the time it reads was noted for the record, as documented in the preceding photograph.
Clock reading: 1:59:01
